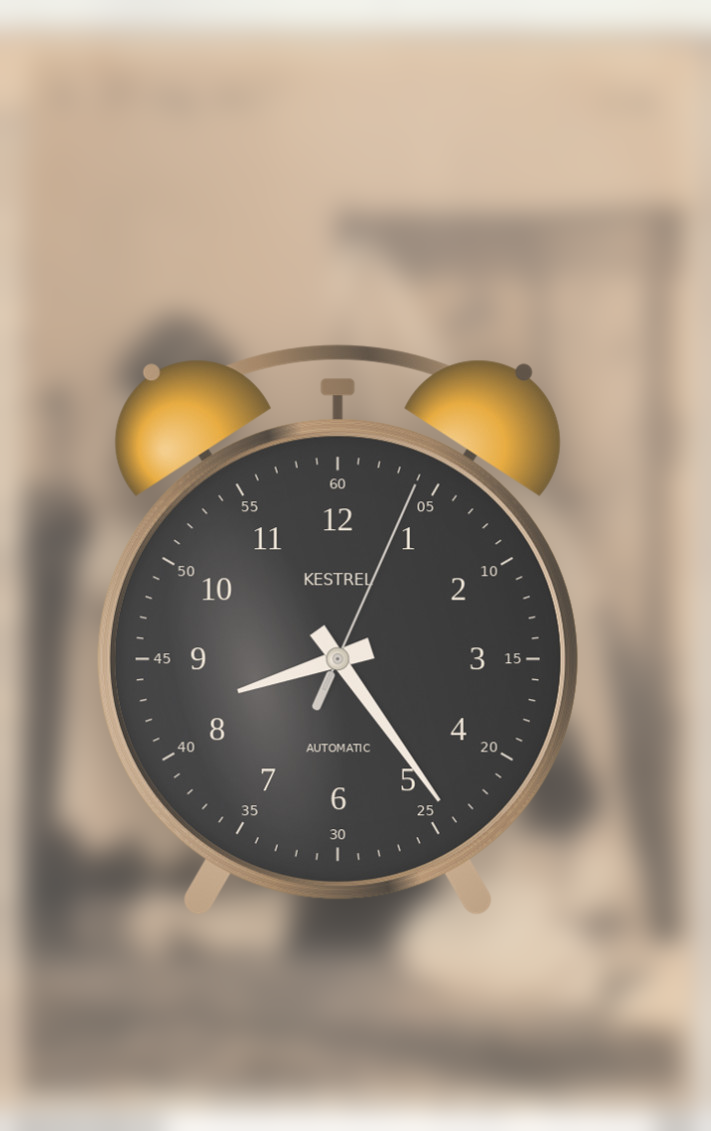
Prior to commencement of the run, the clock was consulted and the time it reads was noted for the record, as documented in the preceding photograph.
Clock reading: 8:24:04
